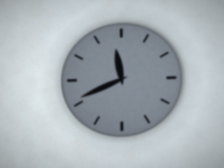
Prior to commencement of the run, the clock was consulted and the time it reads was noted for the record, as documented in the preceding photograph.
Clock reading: 11:41
